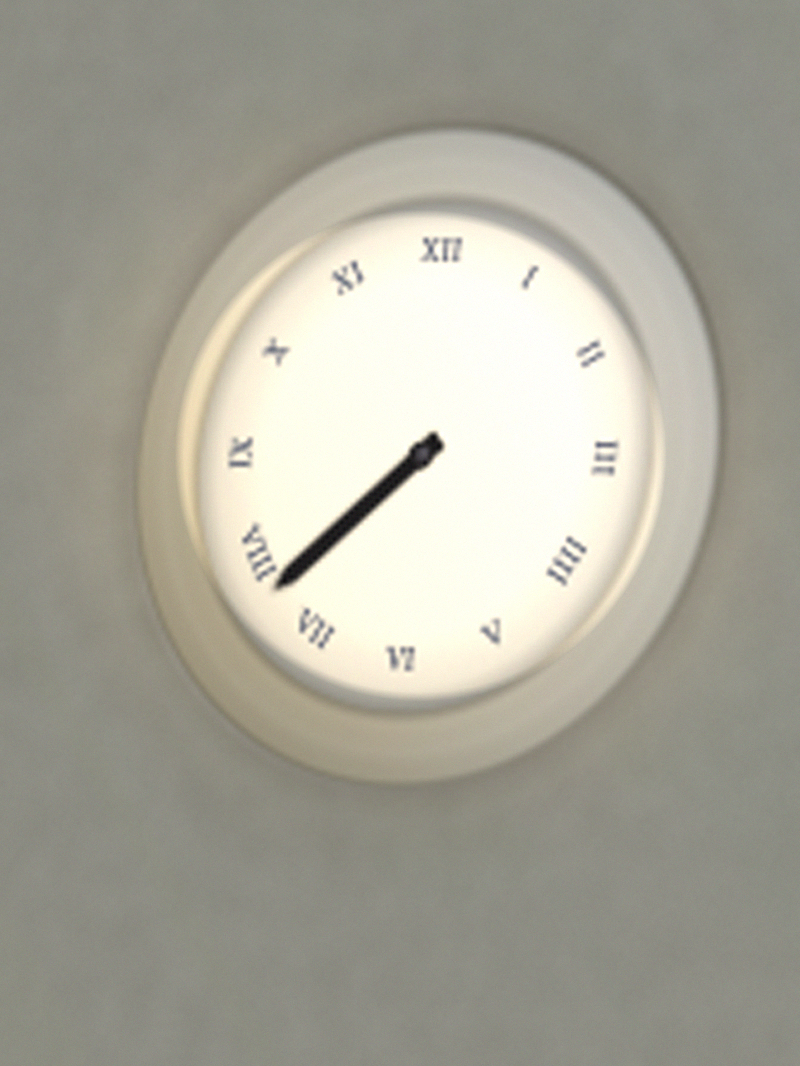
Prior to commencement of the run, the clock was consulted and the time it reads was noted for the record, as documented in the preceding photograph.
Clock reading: 7:38
